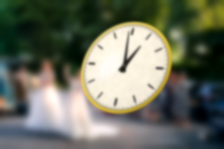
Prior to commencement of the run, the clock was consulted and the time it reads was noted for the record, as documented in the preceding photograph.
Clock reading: 12:59
